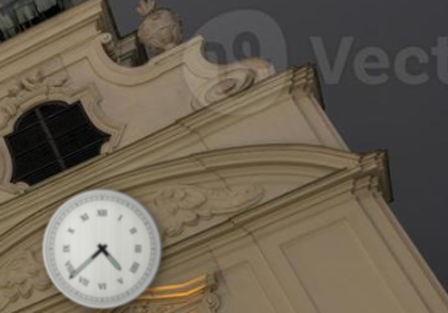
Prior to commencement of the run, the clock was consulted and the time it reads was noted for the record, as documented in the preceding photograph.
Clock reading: 4:38
